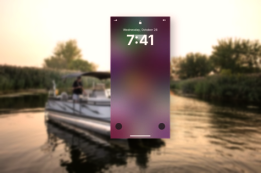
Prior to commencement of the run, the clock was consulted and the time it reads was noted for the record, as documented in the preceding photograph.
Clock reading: 7:41
